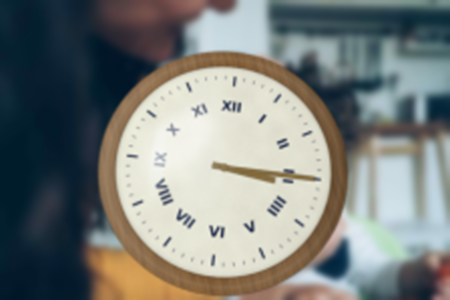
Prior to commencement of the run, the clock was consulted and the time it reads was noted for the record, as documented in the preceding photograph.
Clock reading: 3:15
